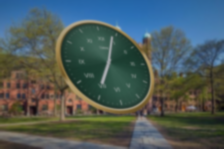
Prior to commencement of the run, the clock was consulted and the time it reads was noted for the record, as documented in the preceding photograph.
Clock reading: 7:04
